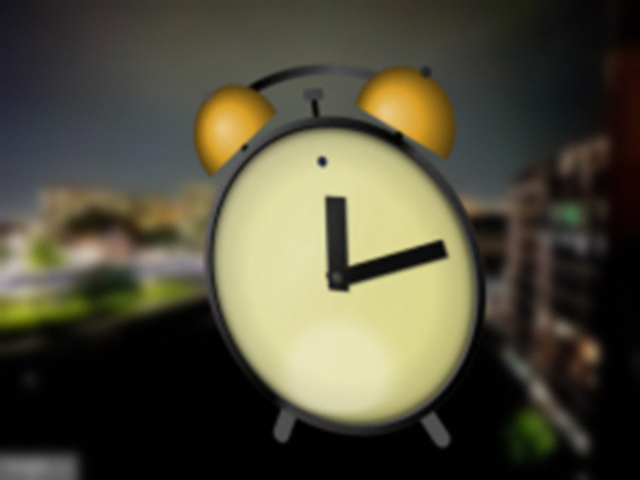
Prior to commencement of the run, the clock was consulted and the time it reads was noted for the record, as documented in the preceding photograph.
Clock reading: 12:13
